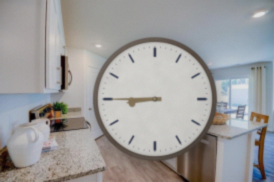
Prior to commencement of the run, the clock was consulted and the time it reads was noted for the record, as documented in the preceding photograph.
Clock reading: 8:45
